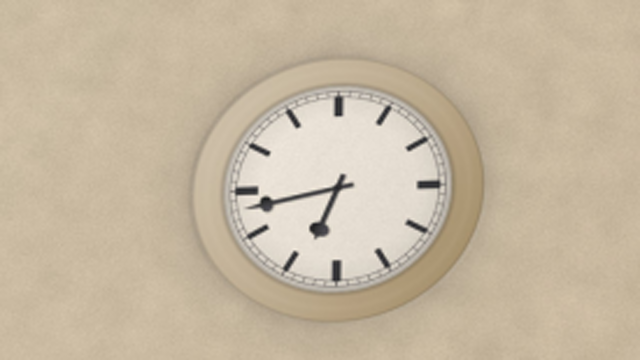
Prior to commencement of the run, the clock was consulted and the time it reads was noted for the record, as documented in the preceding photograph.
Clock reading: 6:43
